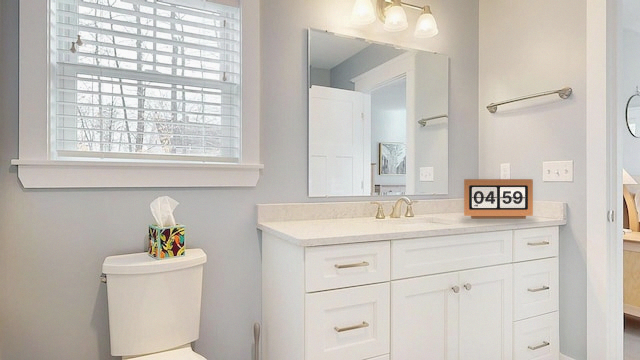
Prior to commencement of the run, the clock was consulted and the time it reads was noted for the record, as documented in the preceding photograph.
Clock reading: 4:59
